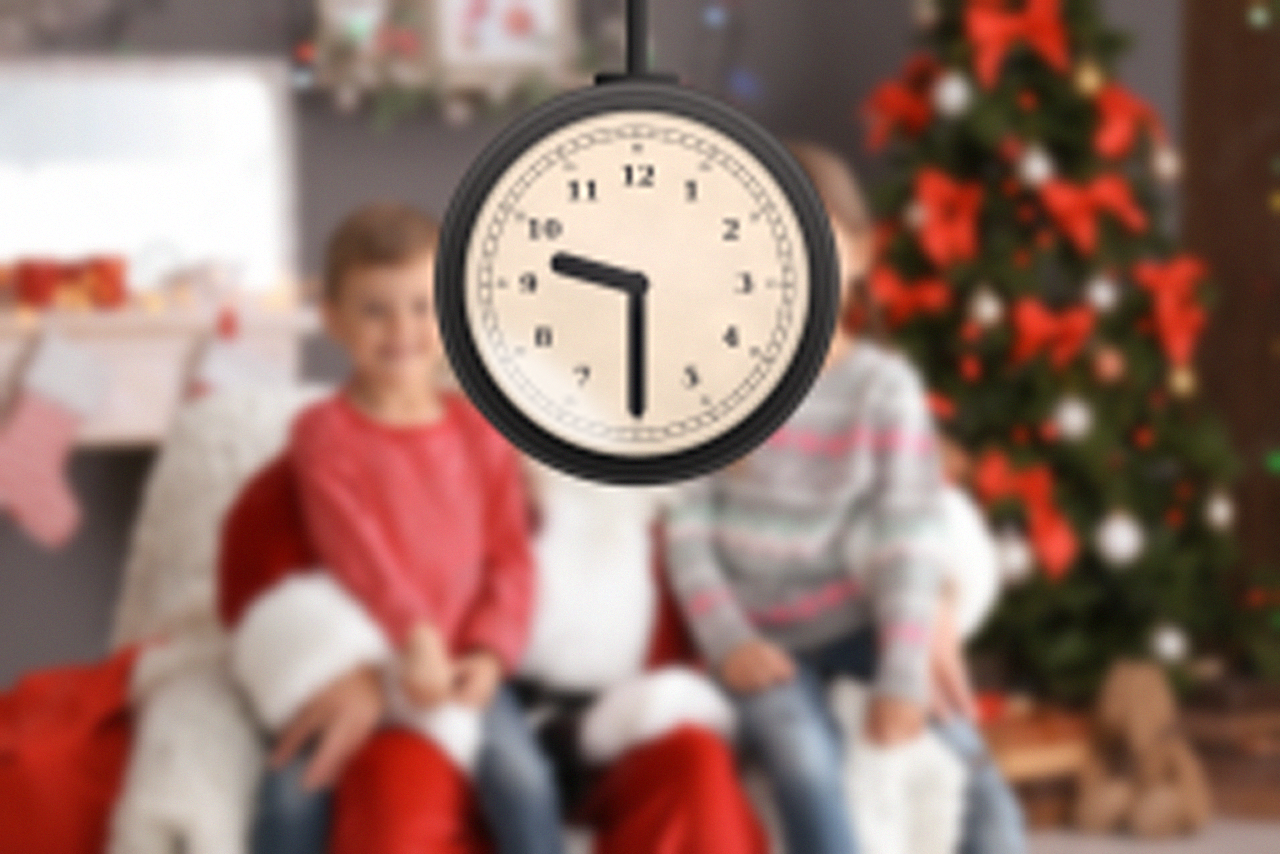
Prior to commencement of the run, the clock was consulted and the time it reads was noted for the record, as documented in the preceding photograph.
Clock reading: 9:30
